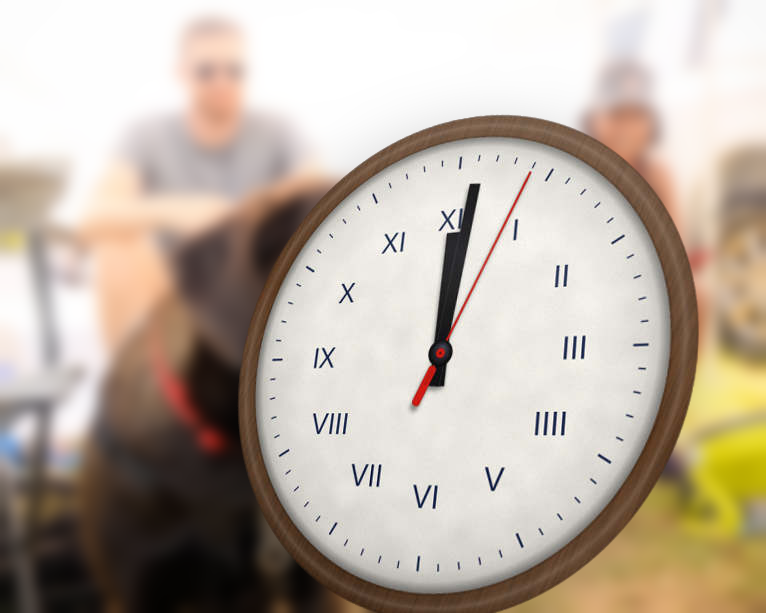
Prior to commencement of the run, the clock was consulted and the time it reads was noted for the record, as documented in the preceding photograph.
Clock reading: 12:01:04
